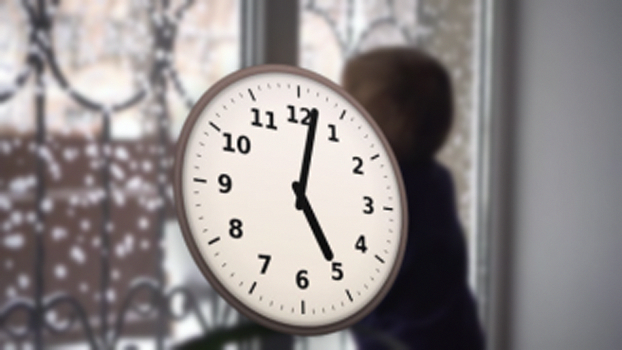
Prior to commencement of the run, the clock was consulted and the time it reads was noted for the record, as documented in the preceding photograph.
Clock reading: 5:02
